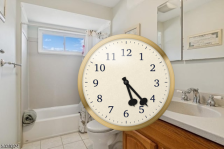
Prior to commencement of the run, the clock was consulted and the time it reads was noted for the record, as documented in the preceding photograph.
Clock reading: 5:23
